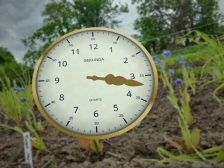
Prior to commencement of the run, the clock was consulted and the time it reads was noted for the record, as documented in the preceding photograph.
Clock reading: 3:17
